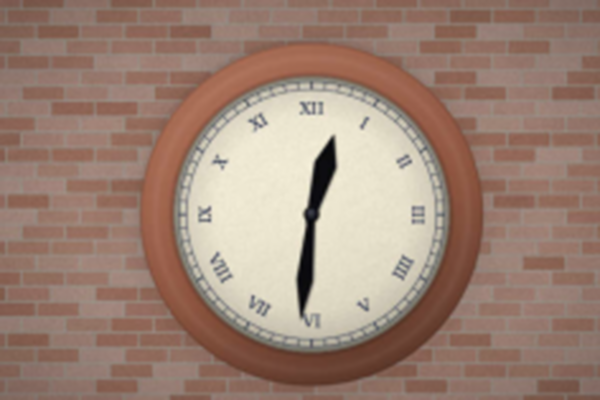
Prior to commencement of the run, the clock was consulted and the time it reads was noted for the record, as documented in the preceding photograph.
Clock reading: 12:31
